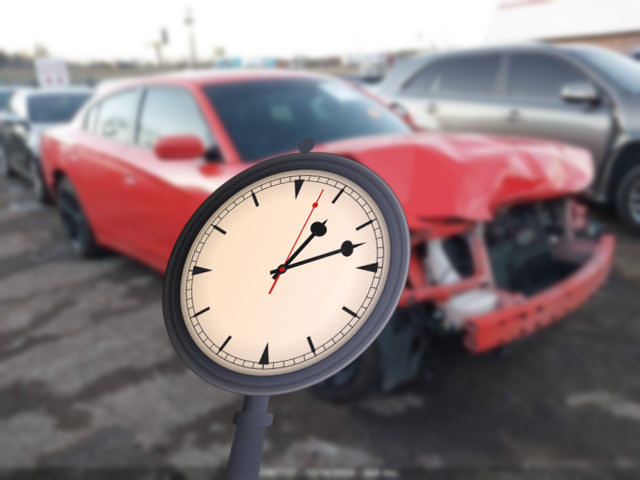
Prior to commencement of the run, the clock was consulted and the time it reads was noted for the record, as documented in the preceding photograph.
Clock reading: 1:12:03
